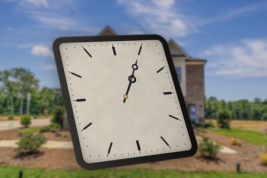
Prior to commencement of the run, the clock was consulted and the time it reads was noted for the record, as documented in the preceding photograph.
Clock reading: 1:05
